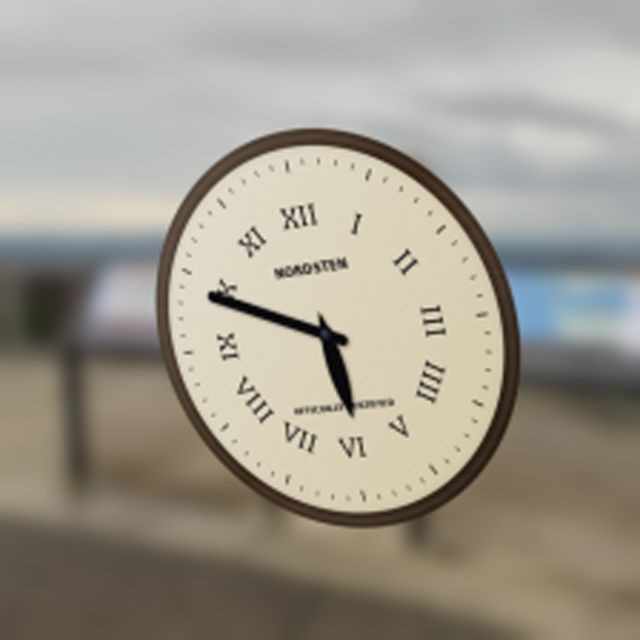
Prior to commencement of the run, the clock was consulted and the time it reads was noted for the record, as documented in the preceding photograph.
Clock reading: 5:49
